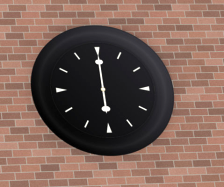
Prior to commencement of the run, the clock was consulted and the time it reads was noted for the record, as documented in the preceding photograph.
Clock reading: 6:00
